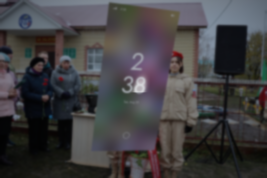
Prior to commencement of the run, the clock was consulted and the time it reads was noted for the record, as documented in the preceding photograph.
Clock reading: 2:38
